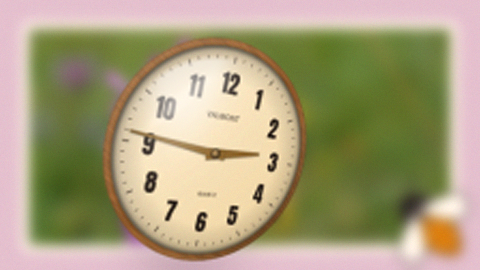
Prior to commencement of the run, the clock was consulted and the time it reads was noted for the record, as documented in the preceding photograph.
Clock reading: 2:46
